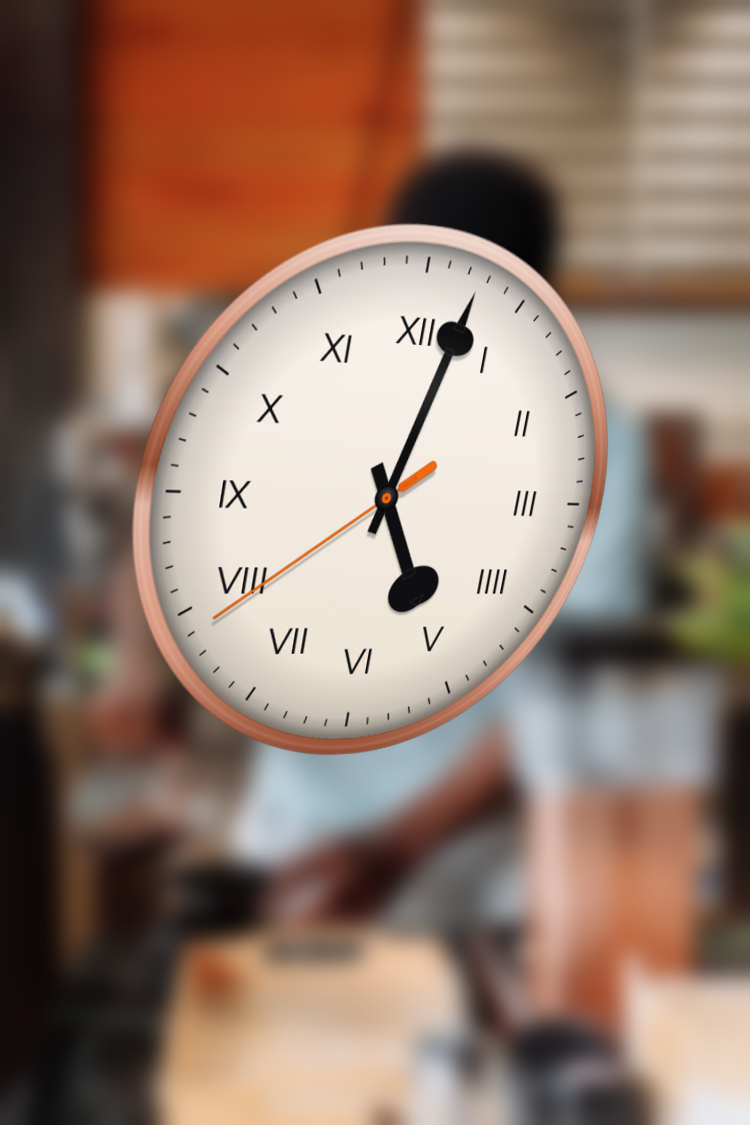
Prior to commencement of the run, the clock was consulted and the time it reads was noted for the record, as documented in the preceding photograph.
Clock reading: 5:02:39
